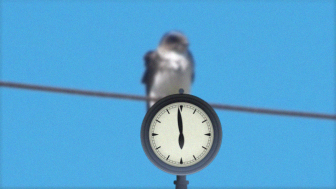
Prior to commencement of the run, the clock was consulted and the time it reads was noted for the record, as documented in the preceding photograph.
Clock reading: 5:59
